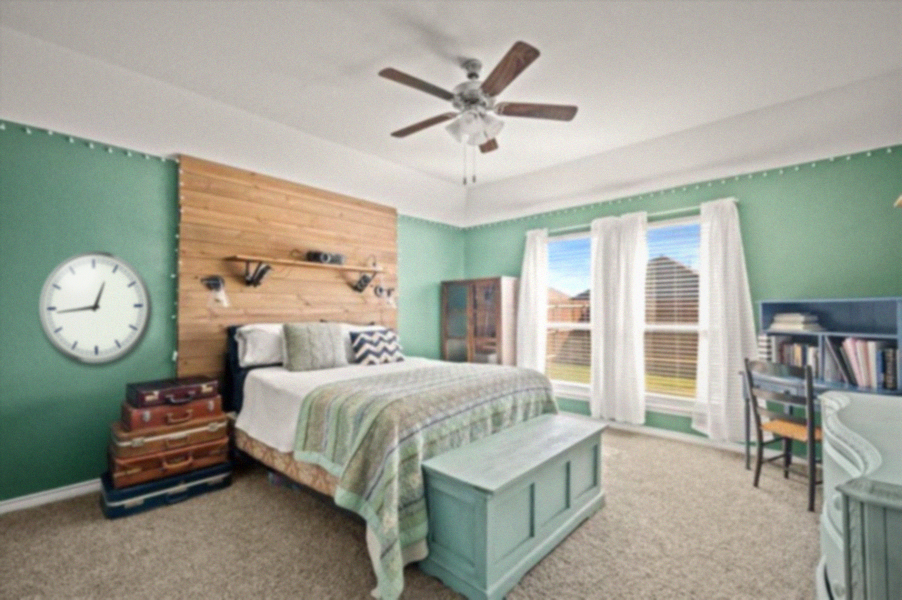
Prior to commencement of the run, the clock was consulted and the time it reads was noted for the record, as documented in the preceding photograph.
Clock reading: 12:44
